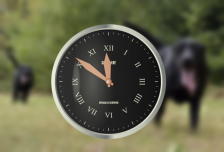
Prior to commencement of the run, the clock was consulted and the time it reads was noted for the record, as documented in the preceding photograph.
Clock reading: 11:51
